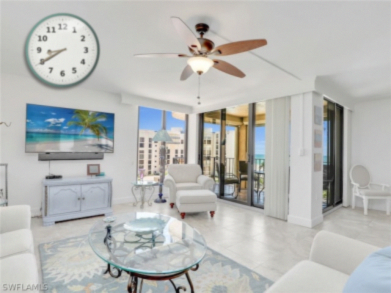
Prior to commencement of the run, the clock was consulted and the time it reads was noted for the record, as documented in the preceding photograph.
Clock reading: 8:40
